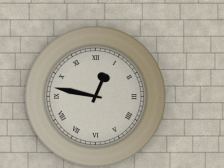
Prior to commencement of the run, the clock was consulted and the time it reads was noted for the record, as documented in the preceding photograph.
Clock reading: 12:47
